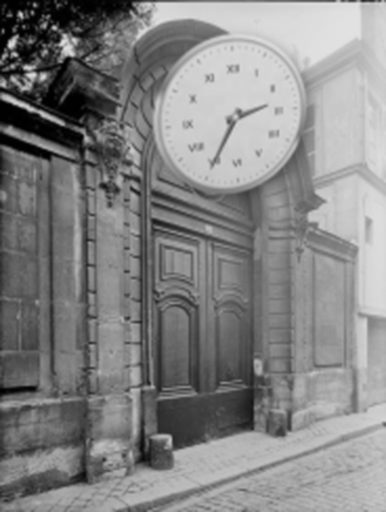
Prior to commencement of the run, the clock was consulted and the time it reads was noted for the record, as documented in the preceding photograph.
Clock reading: 2:35
